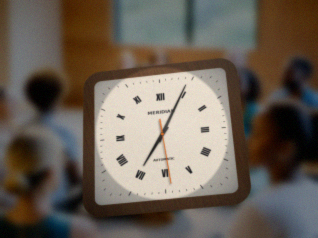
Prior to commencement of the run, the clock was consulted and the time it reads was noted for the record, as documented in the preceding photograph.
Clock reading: 7:04:29
